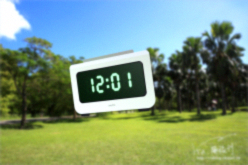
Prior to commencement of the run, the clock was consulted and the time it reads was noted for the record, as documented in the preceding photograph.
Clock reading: 12:01
